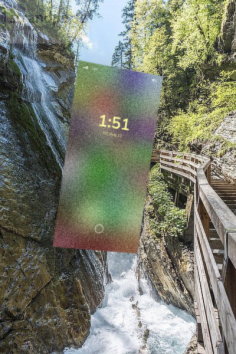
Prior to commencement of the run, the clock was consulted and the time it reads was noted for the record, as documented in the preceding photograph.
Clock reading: 1:51
